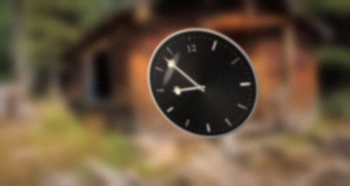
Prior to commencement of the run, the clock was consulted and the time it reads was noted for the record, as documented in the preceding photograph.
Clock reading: 8:53
